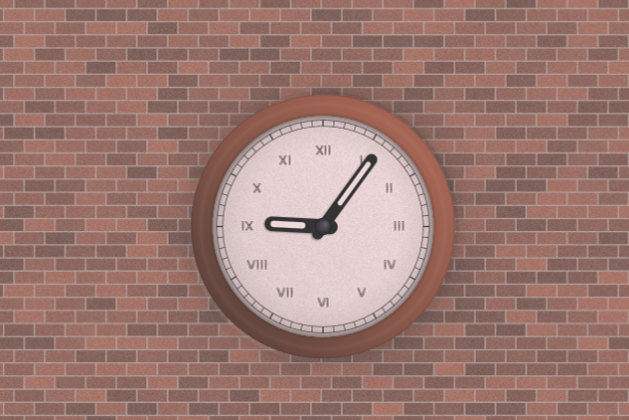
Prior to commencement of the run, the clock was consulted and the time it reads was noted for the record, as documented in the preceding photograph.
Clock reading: 9:06
